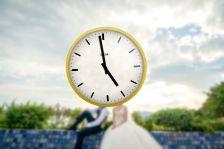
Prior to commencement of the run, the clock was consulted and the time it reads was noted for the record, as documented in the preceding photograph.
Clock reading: 4:59
